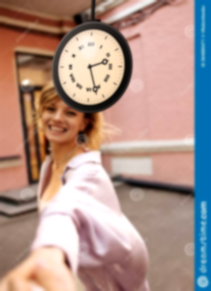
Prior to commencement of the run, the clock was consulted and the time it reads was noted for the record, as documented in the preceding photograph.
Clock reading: 2:27
